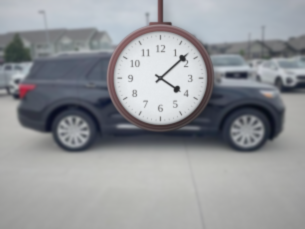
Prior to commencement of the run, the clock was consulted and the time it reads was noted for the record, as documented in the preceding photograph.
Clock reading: 4:08
